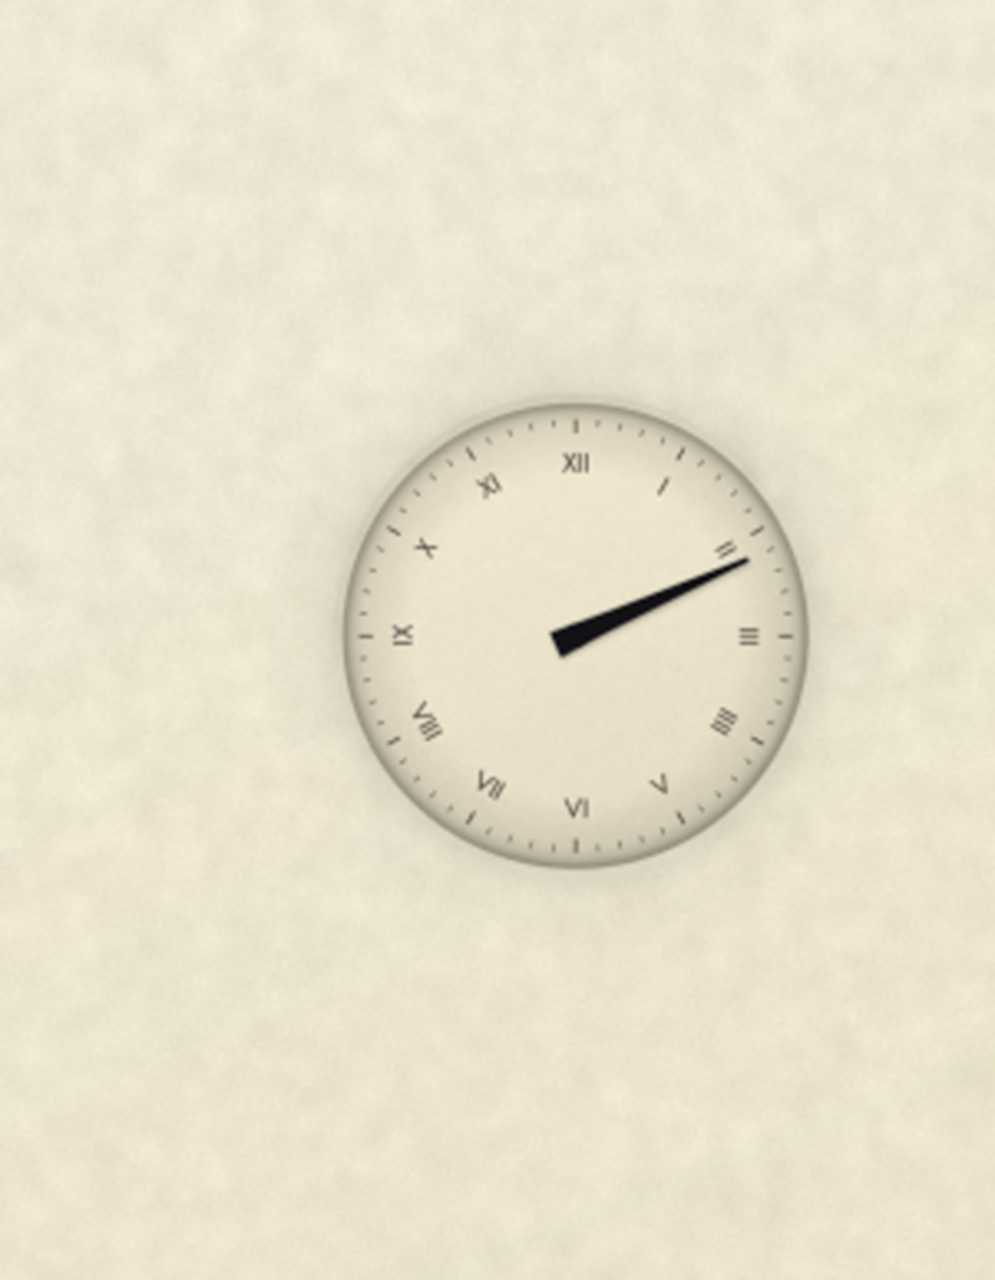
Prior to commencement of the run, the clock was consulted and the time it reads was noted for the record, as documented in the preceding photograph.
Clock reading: 2:11
